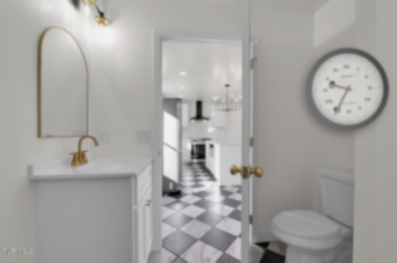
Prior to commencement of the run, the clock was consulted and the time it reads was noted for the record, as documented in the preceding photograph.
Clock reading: 9:35
